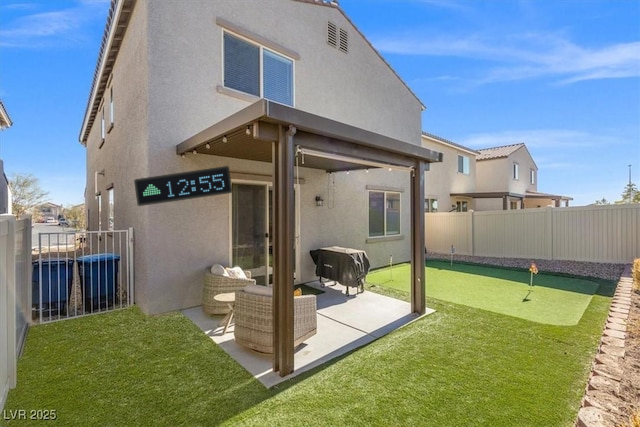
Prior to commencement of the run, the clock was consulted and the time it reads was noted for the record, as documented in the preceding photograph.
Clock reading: 12:55
